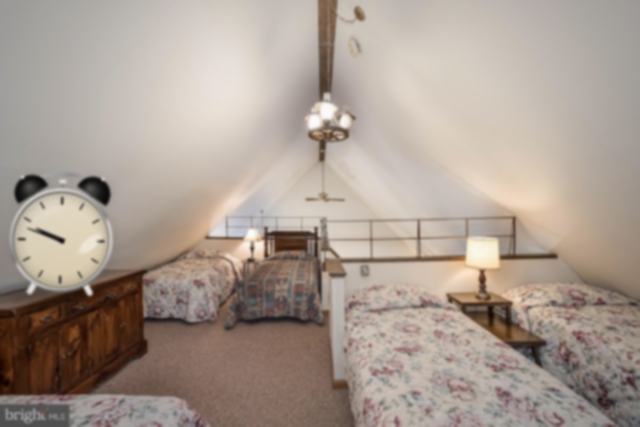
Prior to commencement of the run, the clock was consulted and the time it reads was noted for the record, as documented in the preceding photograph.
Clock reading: 9:48
